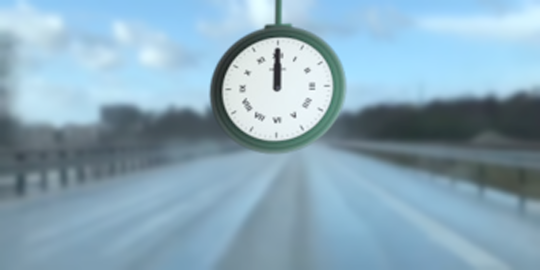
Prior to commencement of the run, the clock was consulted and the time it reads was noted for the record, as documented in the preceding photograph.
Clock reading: 12:00
